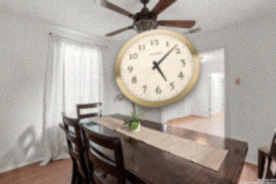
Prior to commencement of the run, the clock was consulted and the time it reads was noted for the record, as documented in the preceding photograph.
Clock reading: 5:08
